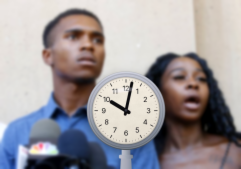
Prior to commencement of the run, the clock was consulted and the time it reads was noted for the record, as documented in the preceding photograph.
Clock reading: 10:02
